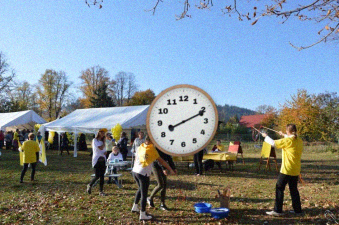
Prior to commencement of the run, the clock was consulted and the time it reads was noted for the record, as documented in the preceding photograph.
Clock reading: 8:11
